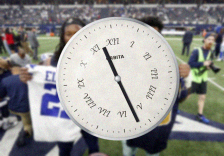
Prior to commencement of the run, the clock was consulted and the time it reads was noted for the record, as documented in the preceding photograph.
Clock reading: 11:27
